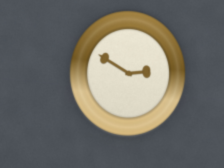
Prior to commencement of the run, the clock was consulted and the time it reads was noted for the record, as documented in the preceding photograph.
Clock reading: 2:50
